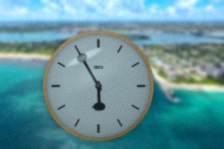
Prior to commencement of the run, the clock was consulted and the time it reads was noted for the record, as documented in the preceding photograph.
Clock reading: 5:55
